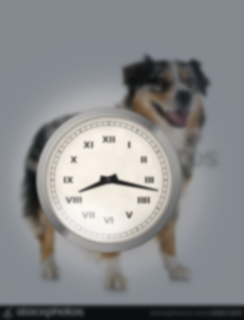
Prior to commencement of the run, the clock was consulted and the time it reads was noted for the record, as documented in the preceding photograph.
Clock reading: 8:17
